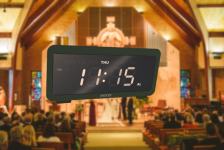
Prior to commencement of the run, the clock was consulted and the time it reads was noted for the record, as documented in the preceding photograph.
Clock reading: 11:15
